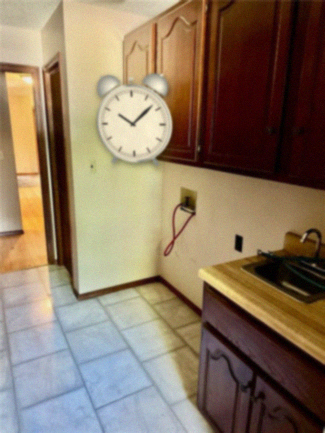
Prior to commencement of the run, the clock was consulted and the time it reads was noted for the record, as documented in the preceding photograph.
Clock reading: 10:08
